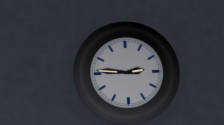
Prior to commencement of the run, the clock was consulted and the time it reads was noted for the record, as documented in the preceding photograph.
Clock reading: 2:46
